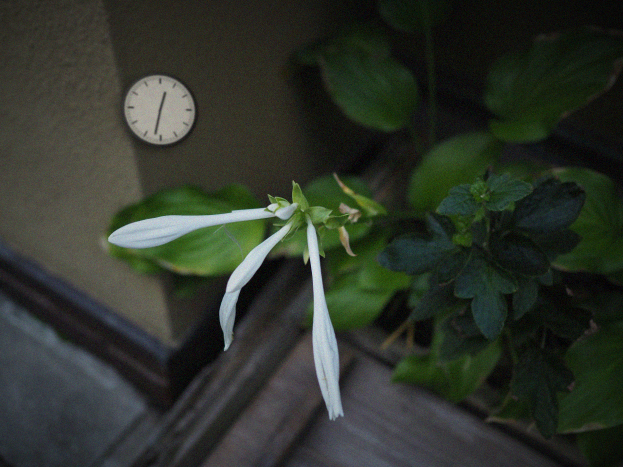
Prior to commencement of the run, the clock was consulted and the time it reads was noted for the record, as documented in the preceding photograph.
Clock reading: 12:32
